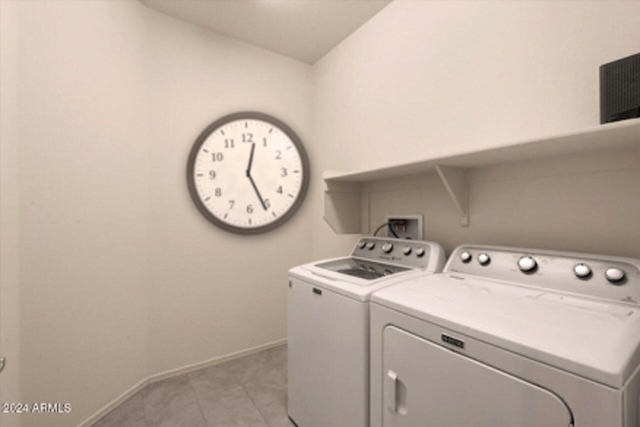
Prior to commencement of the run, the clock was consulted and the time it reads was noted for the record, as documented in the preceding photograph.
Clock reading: 12:26
